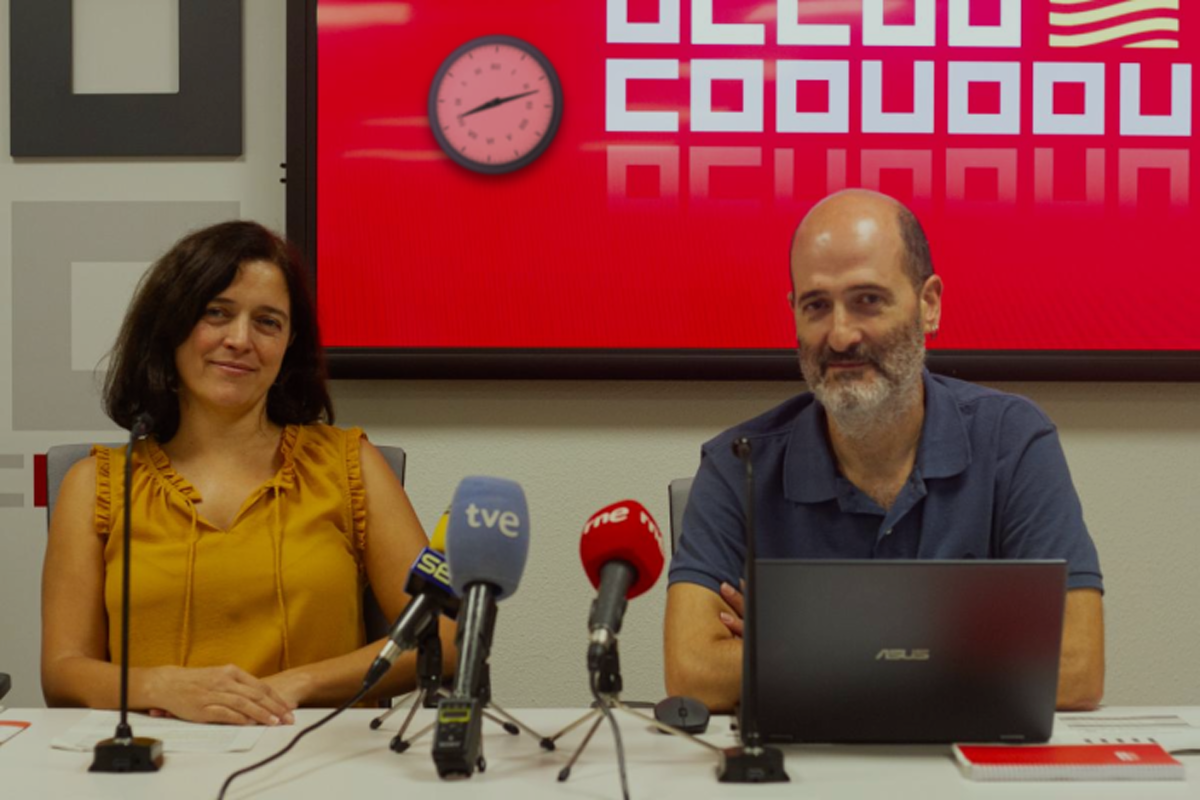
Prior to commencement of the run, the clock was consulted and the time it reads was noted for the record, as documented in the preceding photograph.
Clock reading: 8:12
